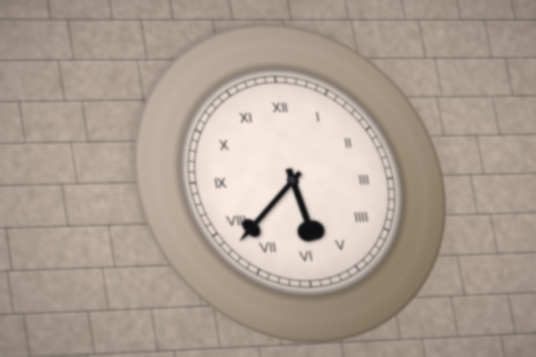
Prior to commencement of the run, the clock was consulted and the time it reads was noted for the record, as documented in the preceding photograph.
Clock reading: 5:38
